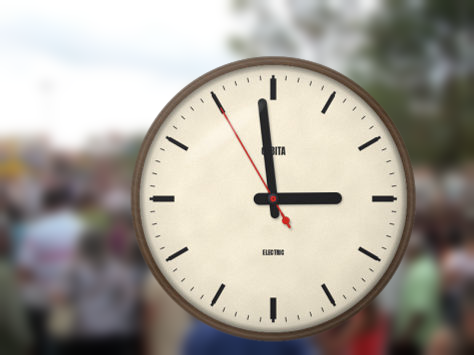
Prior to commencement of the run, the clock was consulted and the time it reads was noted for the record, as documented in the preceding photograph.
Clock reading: 2:58:55
